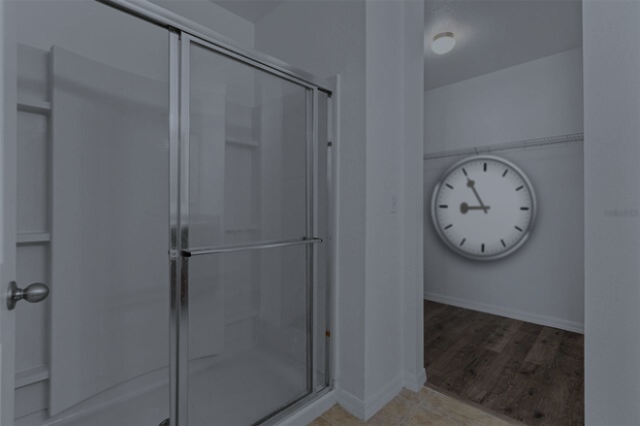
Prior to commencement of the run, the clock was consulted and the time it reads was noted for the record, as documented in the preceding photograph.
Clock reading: 8:55
